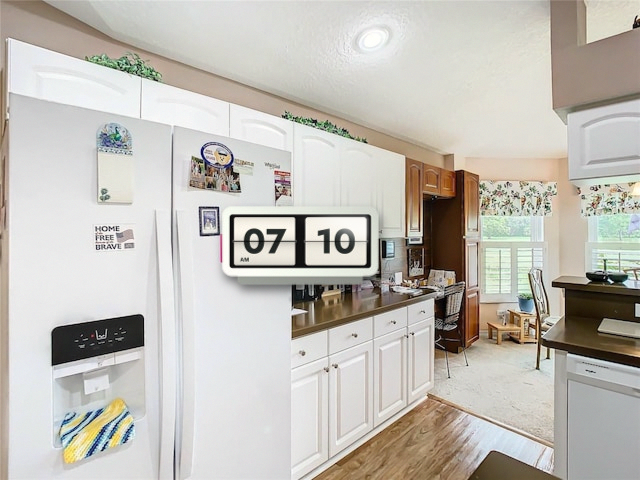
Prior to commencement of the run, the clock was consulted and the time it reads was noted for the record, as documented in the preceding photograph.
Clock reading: 7:10
